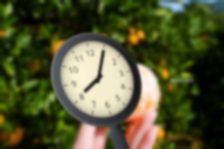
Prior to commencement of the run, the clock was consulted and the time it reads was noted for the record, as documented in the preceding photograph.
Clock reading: 8:05
